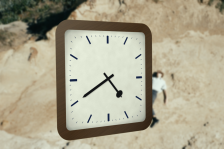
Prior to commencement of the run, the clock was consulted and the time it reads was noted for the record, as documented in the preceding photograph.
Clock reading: 4:40
